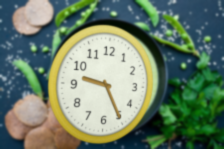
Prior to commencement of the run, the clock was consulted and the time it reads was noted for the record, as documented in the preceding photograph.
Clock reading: 9:25
